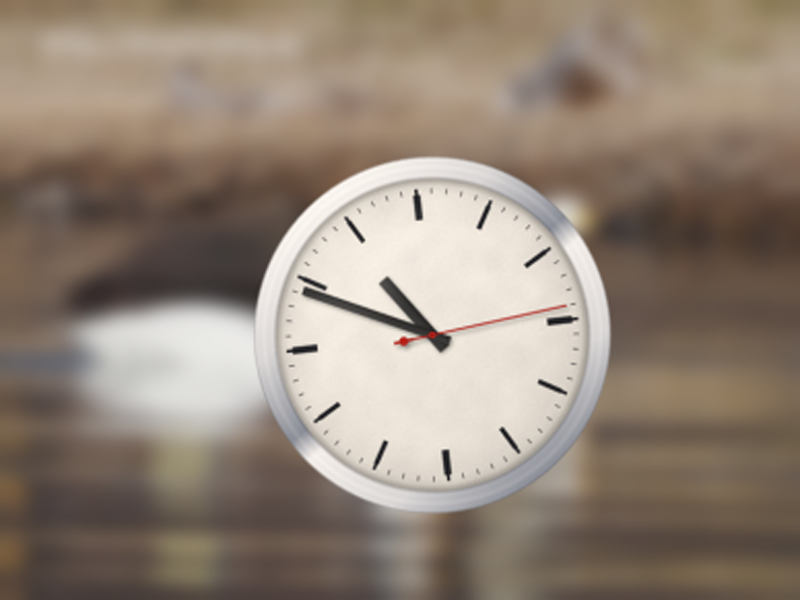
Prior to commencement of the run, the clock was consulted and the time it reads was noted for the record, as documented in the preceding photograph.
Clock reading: 10:49:14
